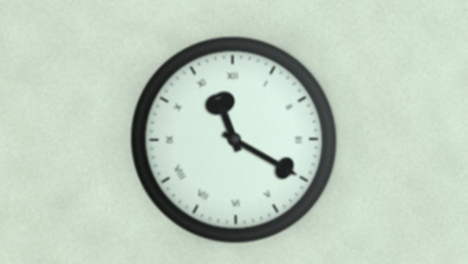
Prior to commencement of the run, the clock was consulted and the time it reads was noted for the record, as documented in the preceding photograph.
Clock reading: 11:20
